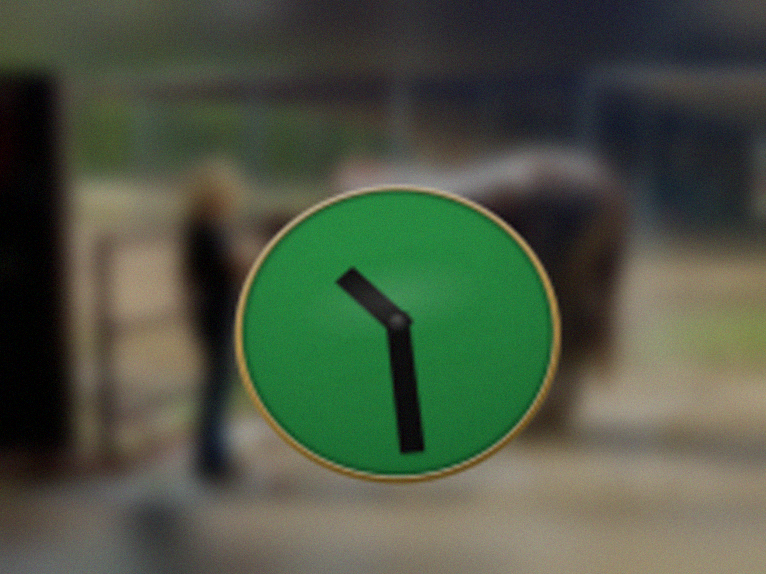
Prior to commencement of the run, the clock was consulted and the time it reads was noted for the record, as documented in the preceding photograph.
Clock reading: 10:29
